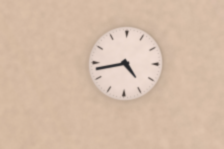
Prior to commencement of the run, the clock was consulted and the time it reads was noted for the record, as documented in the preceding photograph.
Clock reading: 4:43
